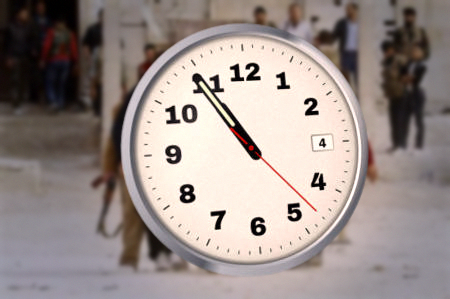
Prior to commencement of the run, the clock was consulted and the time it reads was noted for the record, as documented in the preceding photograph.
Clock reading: 10:54:23
